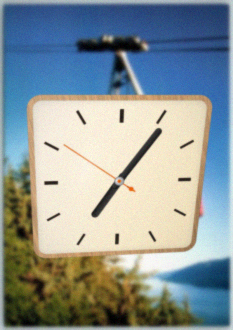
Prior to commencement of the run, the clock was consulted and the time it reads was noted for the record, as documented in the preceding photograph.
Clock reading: 7:05:51
